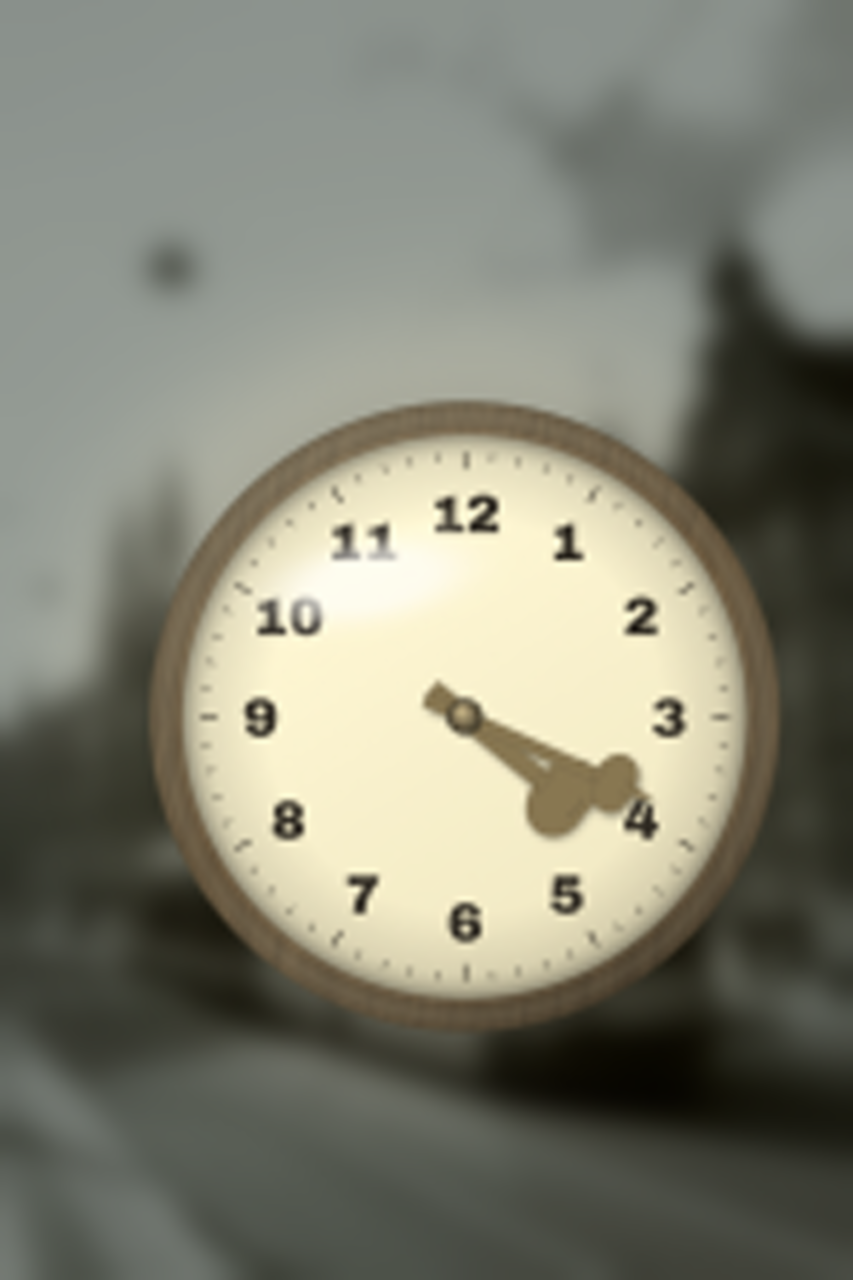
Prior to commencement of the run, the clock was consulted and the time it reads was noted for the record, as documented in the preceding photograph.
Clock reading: 4:19
